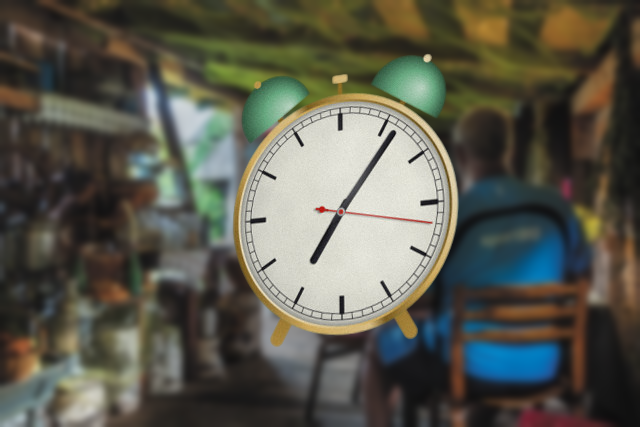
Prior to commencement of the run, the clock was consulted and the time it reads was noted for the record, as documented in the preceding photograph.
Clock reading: 7:06:17
